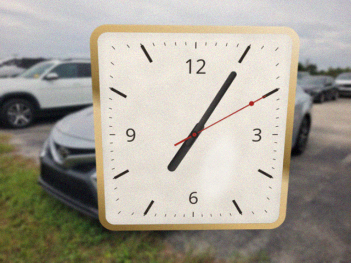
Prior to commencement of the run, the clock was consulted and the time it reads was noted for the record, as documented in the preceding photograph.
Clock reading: 7:05:10
